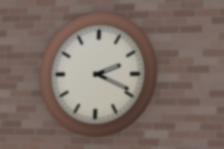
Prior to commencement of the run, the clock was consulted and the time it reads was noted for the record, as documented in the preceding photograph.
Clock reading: 2:19
